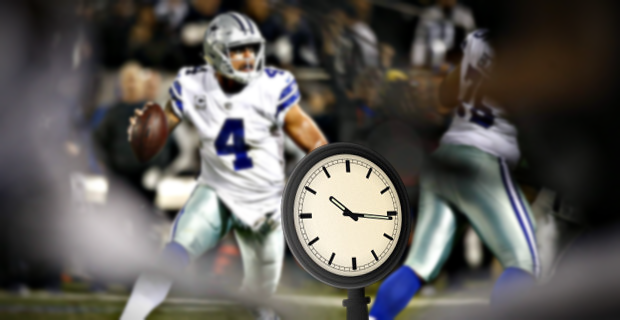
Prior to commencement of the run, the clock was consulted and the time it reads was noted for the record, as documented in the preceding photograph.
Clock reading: 10:16
